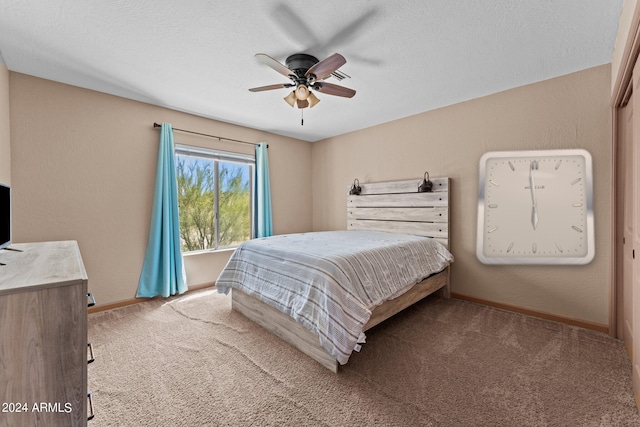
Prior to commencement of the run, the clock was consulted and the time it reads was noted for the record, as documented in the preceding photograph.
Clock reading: 5:59
